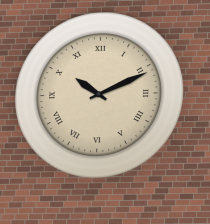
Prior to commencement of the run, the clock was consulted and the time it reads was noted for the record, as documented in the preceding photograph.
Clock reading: 10:11
